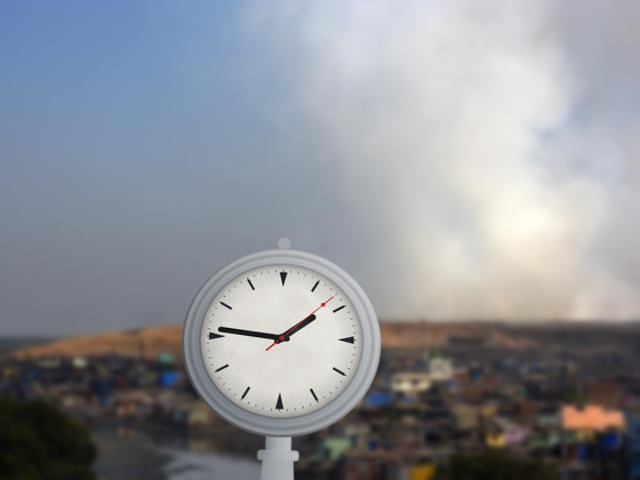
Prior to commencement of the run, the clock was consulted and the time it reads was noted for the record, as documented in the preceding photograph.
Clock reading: 1:46:08
